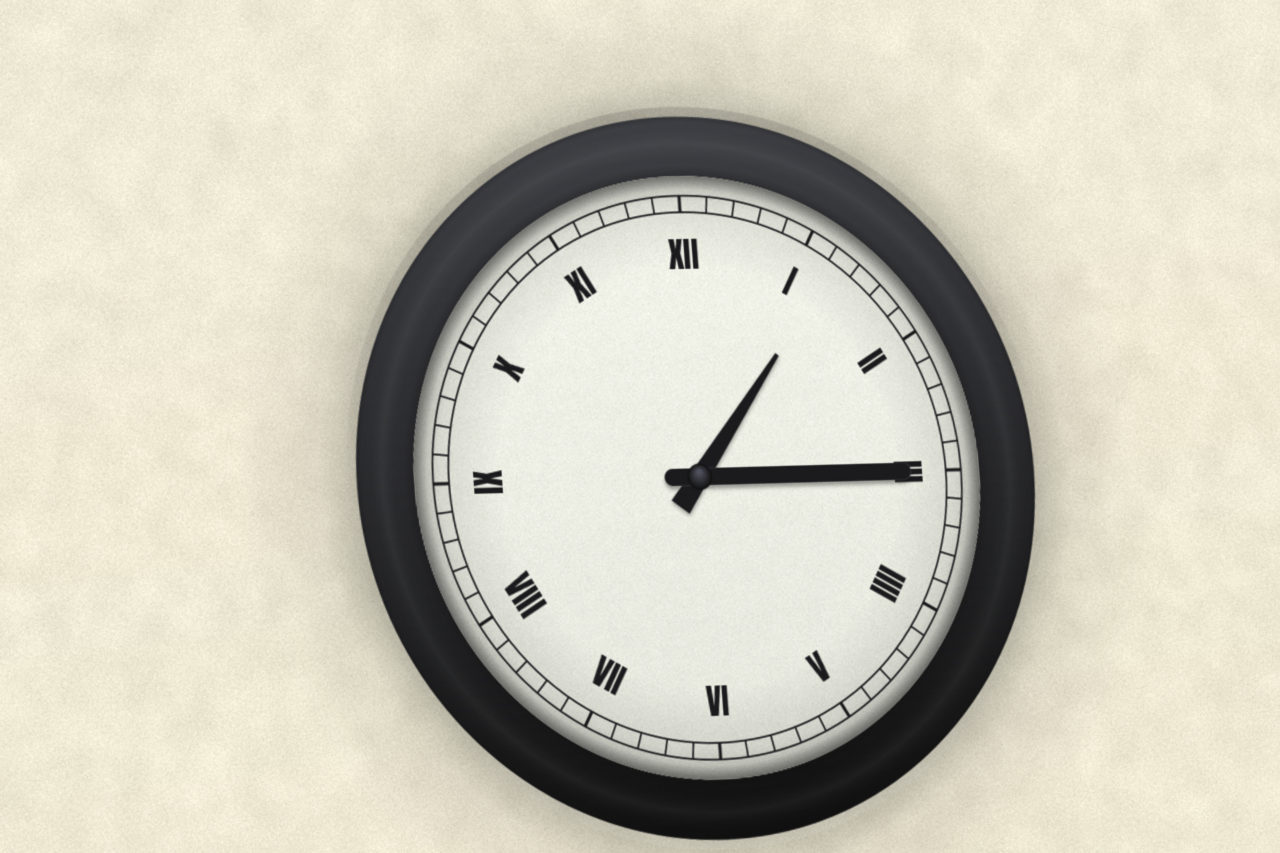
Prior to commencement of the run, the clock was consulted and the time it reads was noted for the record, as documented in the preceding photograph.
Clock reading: 1:15
